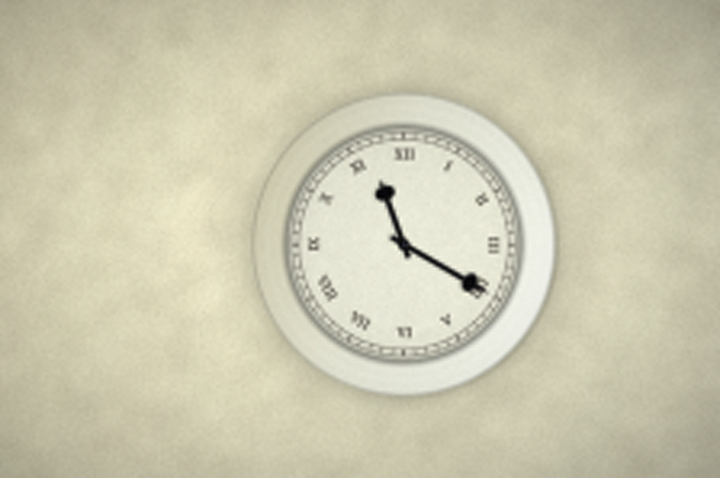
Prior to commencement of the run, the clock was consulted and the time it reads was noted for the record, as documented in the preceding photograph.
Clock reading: 11:20
